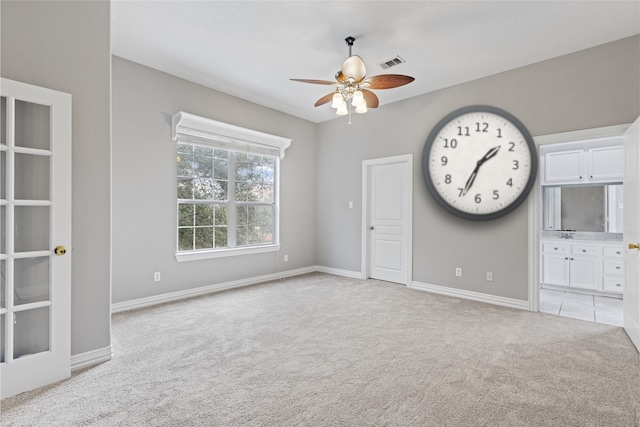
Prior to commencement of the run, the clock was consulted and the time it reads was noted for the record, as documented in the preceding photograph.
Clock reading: 1:34
